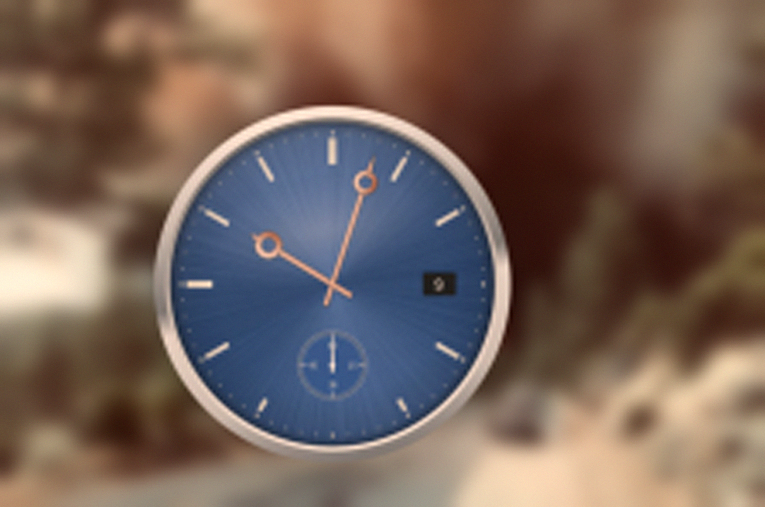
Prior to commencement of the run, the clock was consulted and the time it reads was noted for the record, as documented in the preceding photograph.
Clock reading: 10:03
